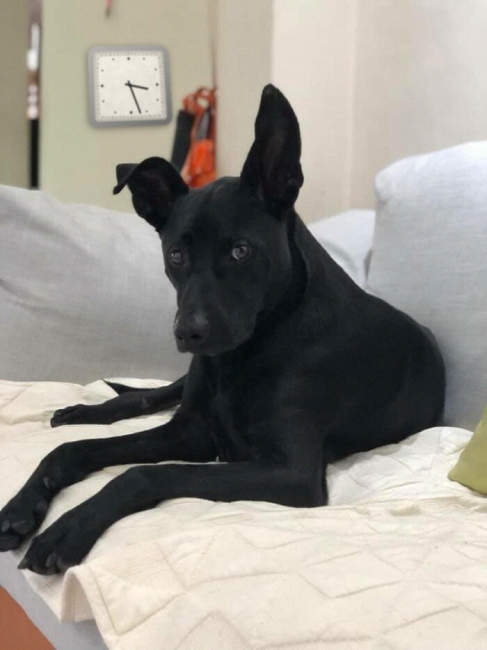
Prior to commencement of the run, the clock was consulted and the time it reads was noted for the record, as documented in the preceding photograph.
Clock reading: 3:27
